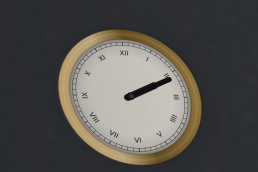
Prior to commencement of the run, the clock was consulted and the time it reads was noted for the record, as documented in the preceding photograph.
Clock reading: 2:11
